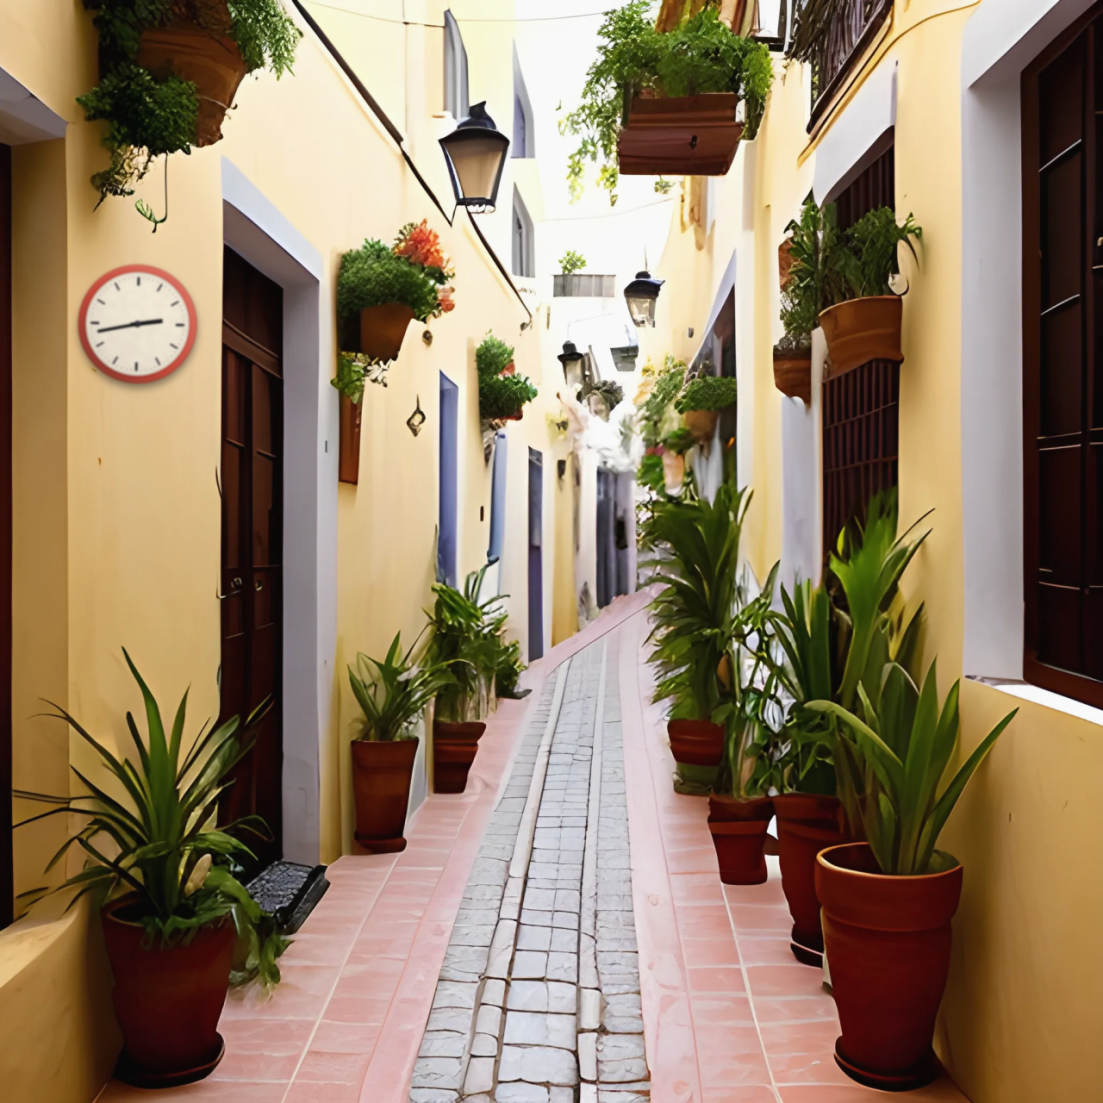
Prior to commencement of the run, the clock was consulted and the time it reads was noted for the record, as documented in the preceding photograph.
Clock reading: 2:43
